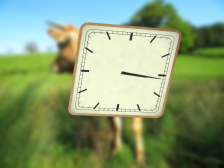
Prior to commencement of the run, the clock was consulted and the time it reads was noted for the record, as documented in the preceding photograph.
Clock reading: 3:16
